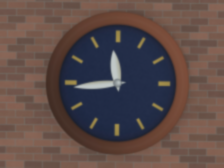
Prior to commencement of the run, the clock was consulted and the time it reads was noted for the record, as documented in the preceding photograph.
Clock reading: 11:44
